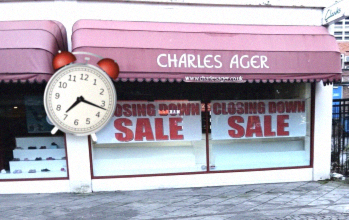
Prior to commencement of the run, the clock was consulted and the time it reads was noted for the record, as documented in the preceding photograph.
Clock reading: 7:17
